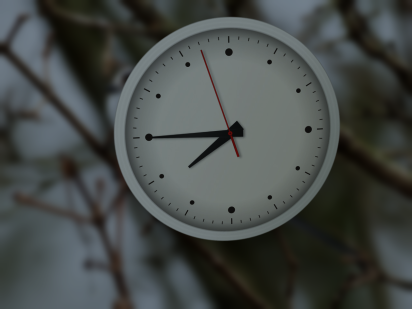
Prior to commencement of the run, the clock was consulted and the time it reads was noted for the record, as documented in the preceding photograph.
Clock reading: 7:44:57
